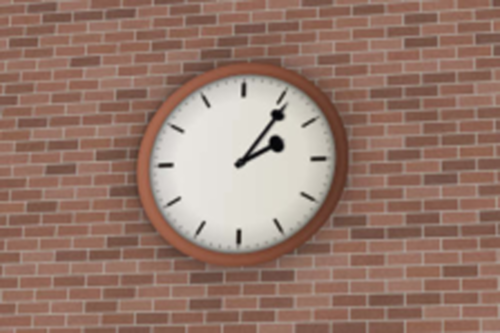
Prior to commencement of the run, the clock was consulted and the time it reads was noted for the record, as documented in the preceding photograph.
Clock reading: 2:06
